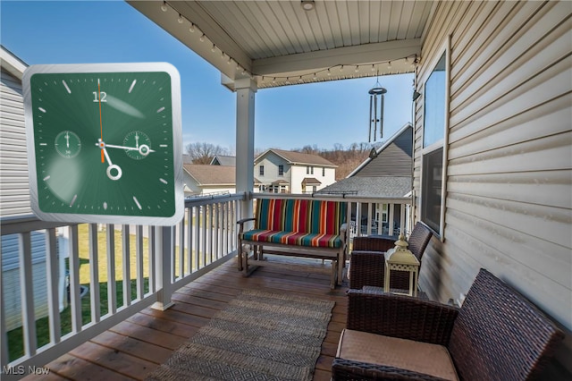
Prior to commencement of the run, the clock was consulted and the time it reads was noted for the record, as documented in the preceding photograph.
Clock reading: 5:16
